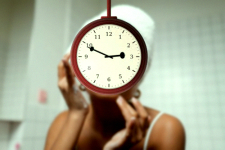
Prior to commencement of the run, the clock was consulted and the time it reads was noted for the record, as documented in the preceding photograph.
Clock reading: 2:49
